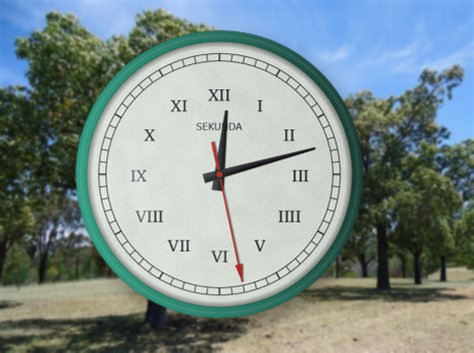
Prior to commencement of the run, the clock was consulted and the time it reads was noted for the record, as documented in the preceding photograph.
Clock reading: 12:12:28
